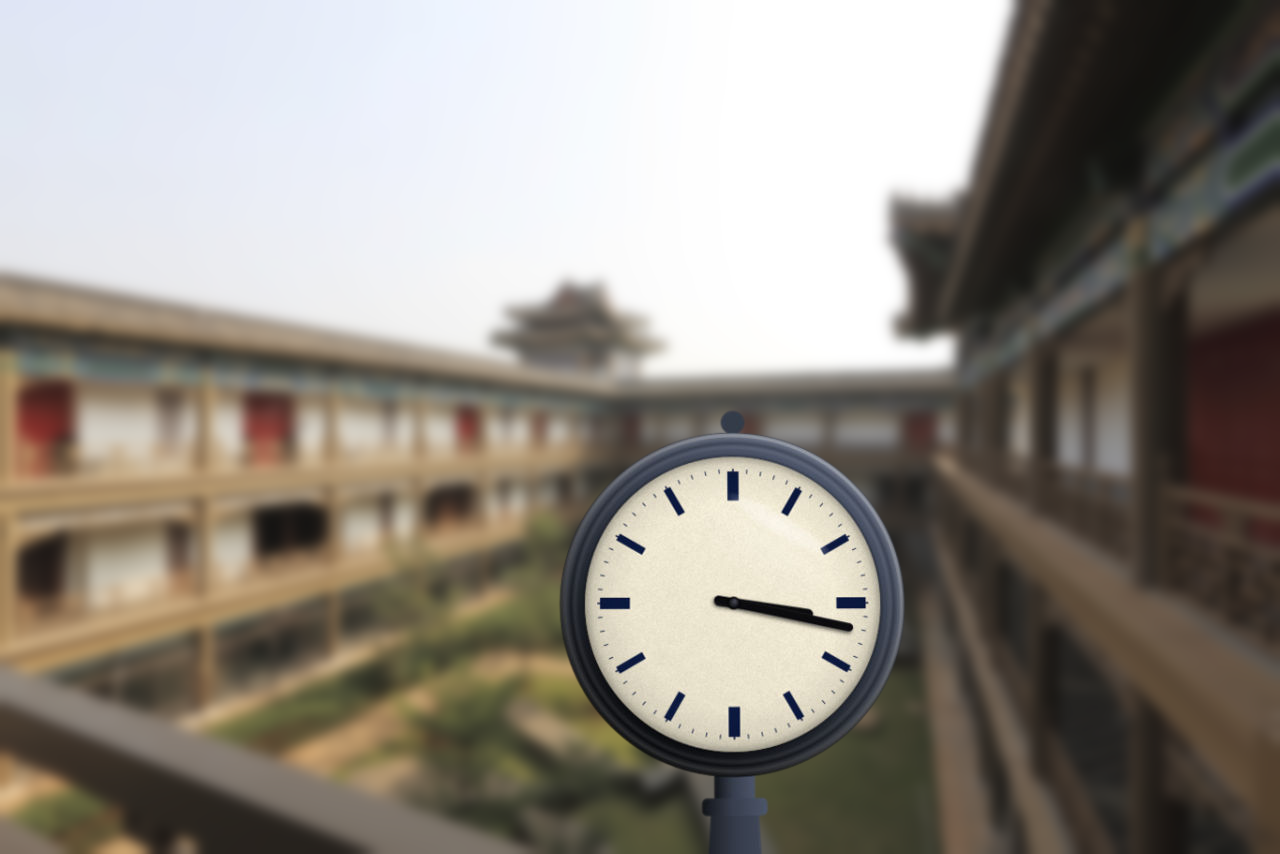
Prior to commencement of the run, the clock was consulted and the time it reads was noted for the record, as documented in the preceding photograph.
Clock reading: 3:17
